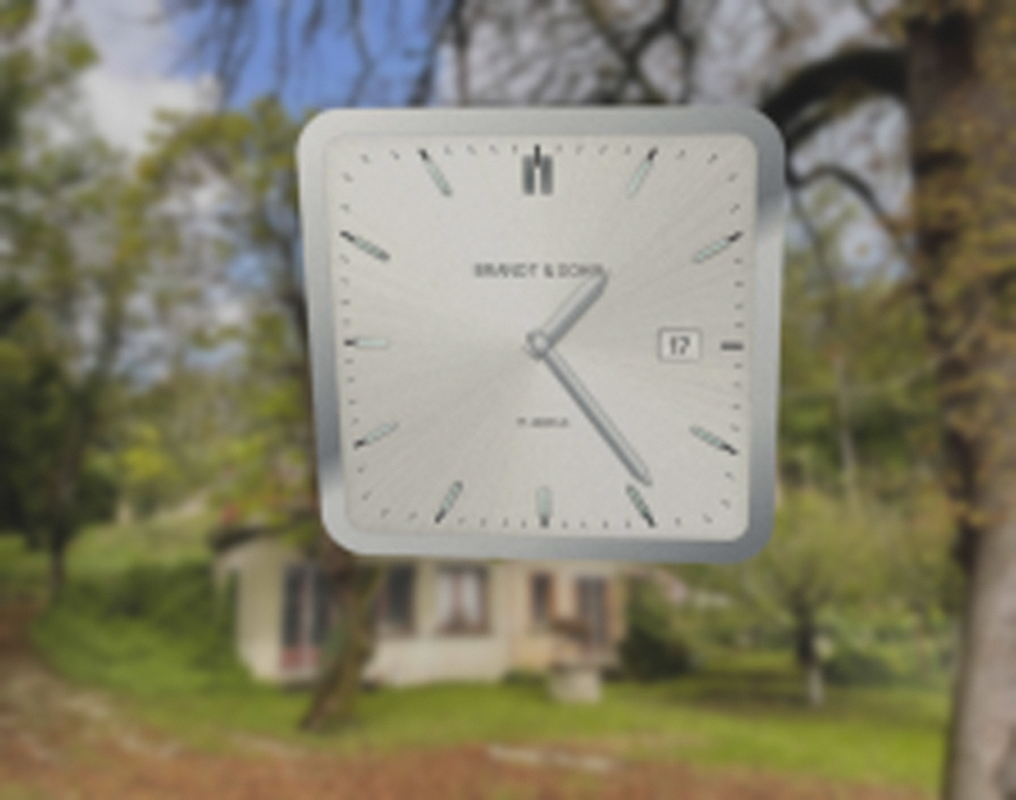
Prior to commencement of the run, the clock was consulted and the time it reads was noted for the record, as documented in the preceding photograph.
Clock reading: 1:24
